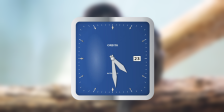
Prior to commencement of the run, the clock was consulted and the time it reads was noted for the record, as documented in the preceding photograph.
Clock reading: 4:29
